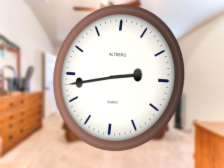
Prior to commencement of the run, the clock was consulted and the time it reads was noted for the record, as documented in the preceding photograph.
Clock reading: 2:43
